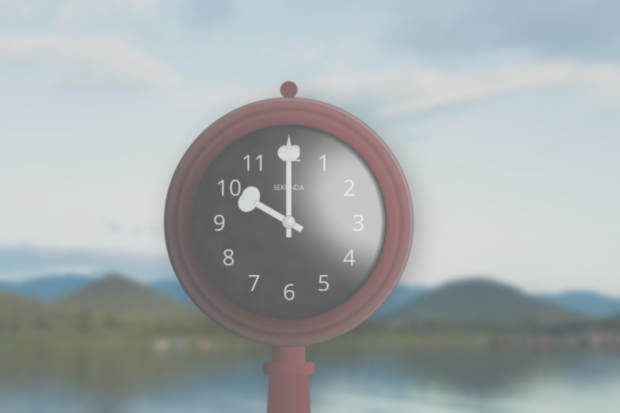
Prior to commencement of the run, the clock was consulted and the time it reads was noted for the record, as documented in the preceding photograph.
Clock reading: 10:00
